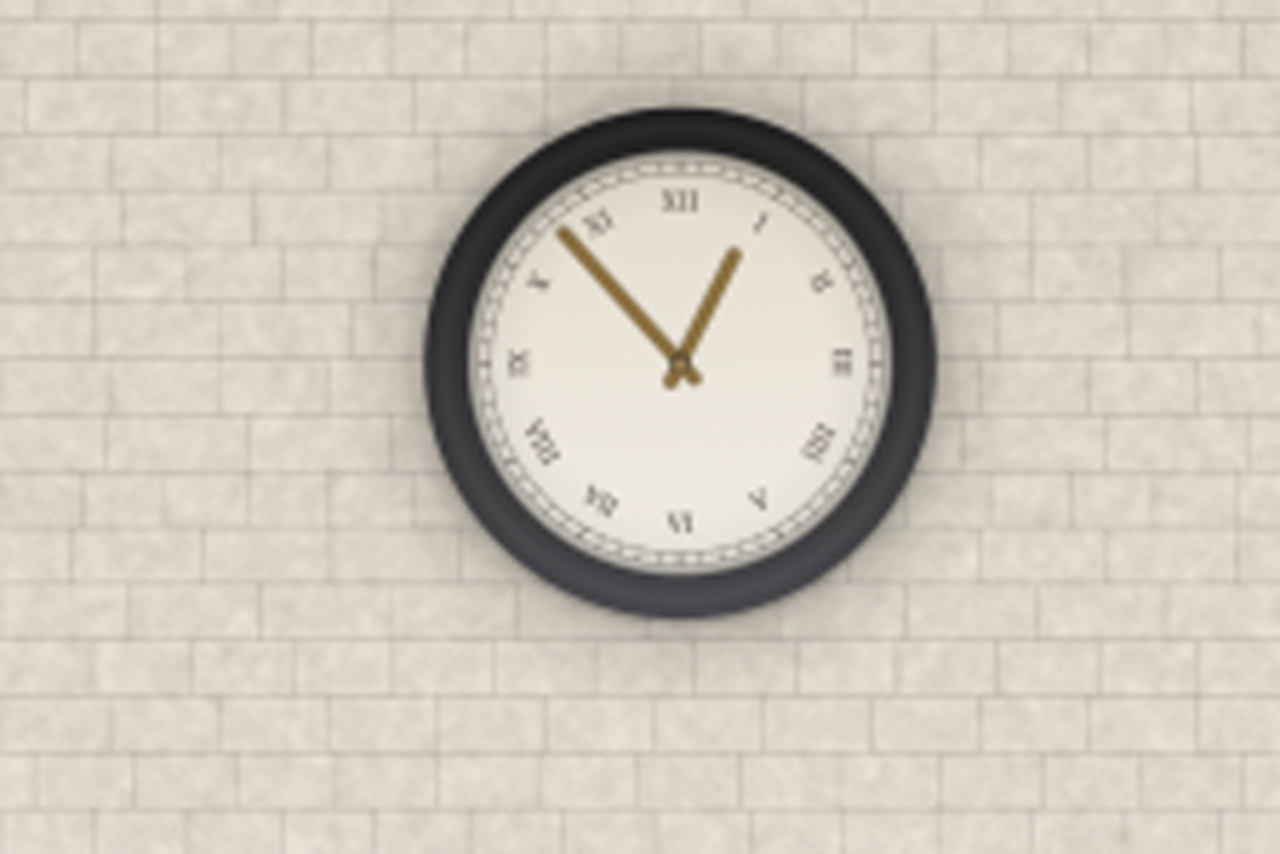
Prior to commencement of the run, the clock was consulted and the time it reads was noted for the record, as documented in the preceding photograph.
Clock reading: 12:53
